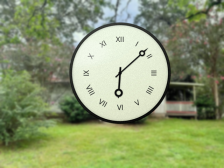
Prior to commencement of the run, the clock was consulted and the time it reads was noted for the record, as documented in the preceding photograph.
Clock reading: 6:08
